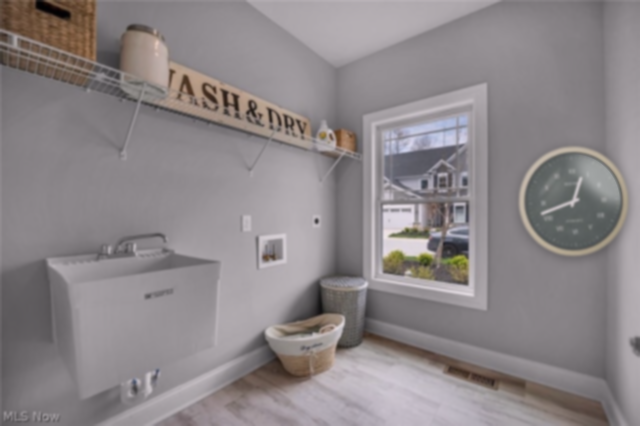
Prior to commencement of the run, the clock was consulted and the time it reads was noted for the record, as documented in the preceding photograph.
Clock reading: 12:42
